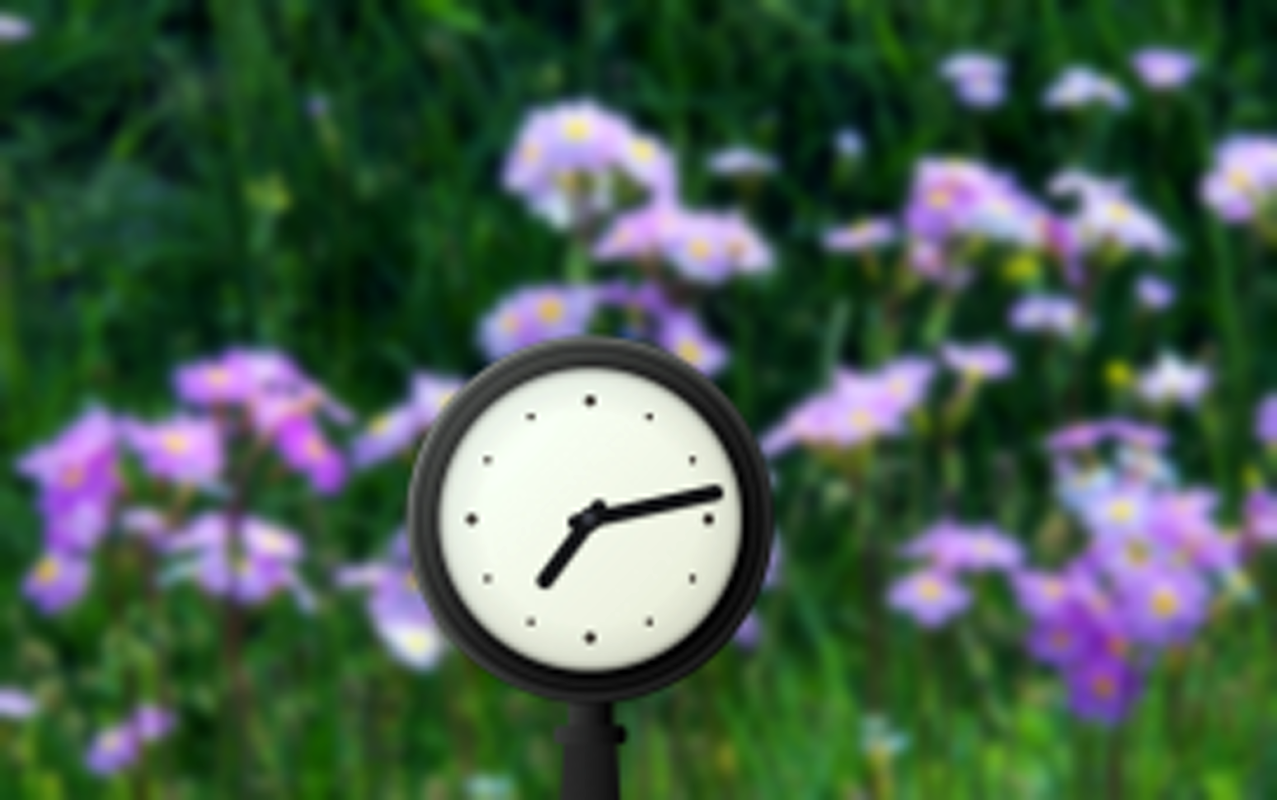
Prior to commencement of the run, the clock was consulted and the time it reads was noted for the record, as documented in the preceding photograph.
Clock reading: 7:13
